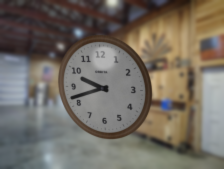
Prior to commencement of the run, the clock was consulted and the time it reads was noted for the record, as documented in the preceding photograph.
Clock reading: 9:42
